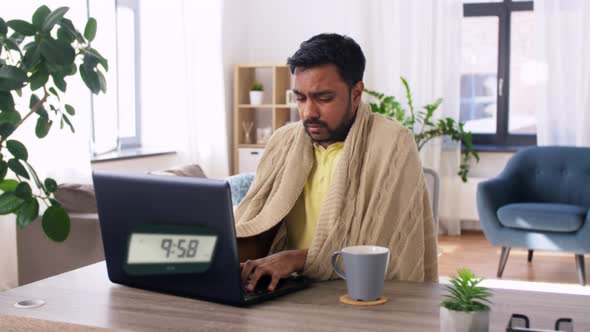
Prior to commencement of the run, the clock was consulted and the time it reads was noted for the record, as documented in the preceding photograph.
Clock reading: 9:58
